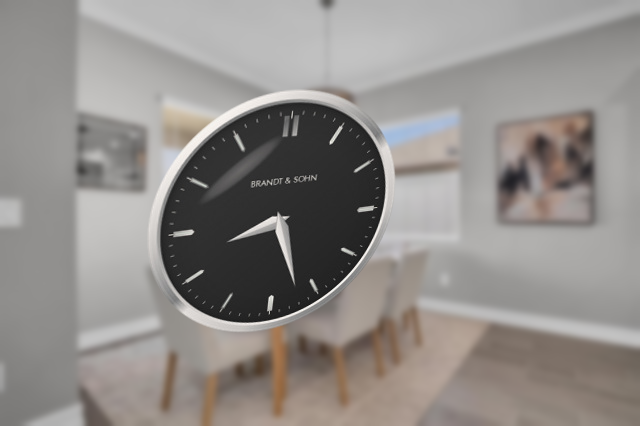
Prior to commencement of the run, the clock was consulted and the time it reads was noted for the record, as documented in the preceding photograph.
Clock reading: 8:27
